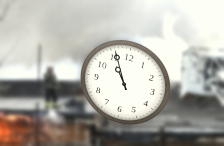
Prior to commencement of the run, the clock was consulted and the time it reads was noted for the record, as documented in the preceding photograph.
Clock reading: 10:56
